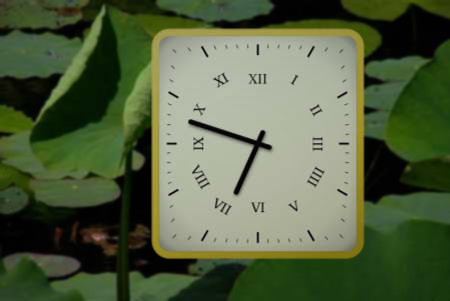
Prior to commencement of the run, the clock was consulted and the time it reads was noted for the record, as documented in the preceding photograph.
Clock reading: 6:48
